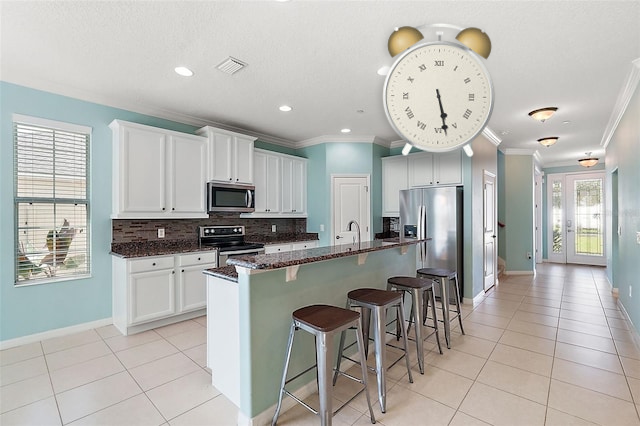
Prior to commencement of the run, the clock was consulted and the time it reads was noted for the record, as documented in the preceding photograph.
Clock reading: 5:28
